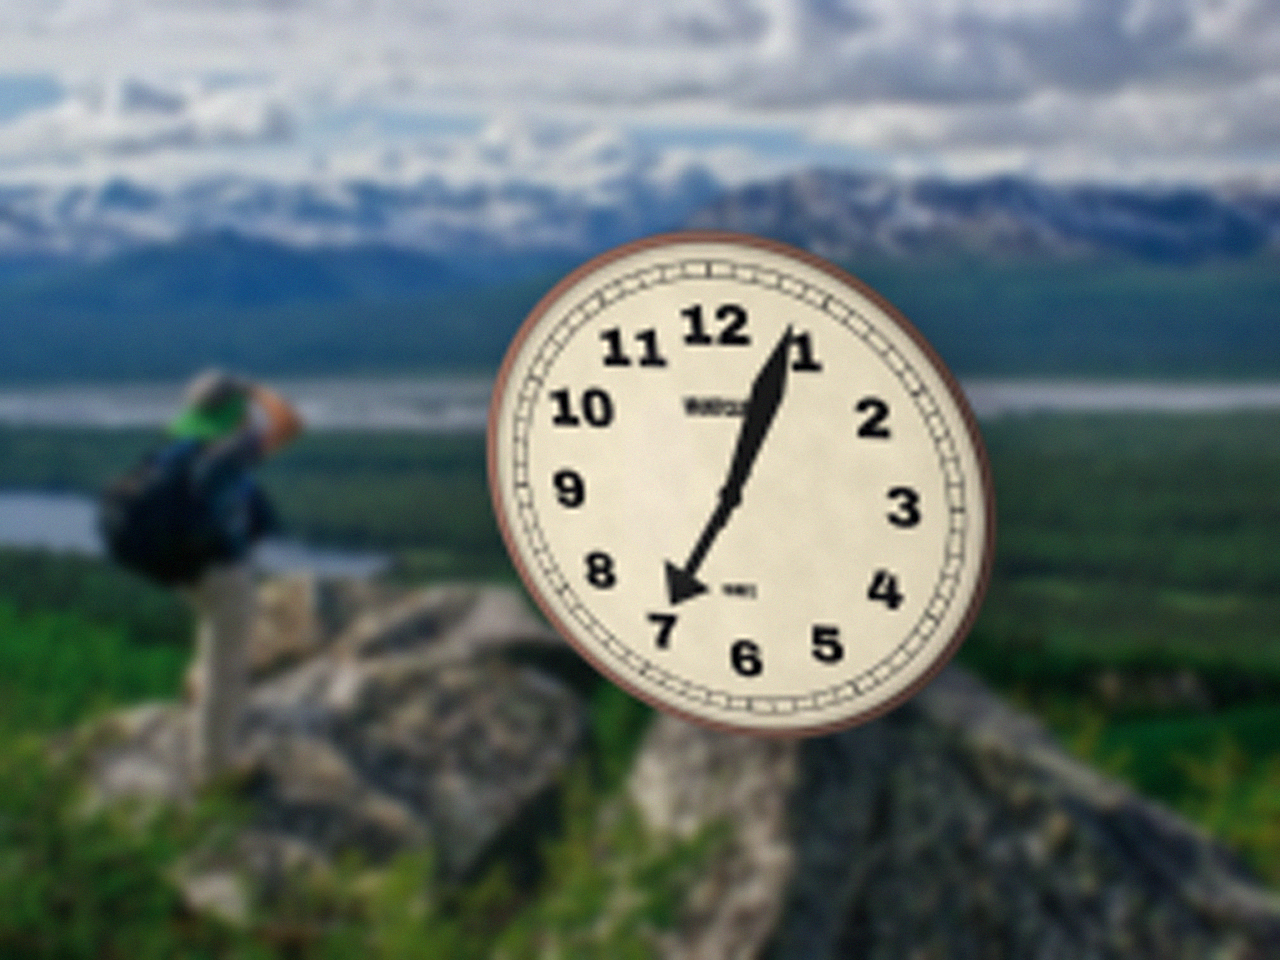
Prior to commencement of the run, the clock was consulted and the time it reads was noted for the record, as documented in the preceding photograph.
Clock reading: 7:04
